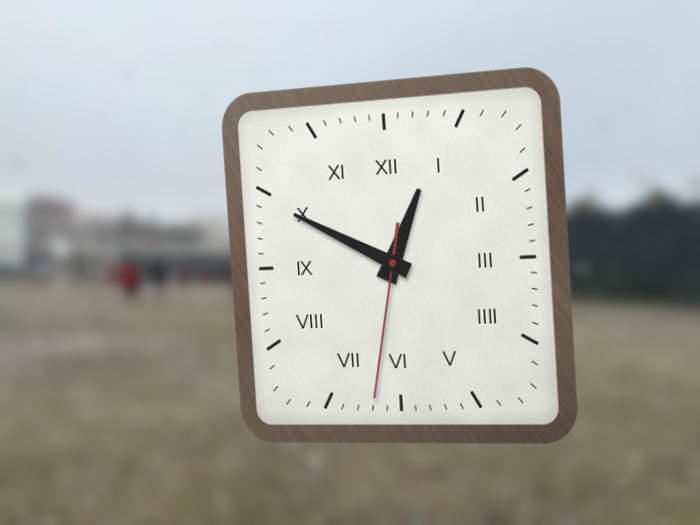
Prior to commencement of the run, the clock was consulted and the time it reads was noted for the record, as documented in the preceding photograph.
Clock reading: 12:49:32
